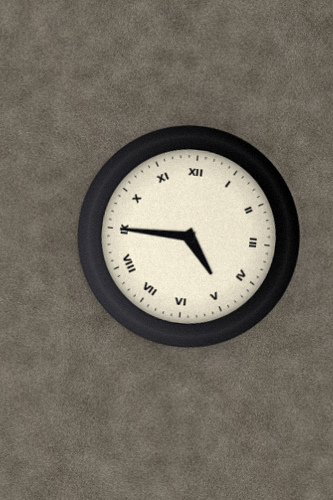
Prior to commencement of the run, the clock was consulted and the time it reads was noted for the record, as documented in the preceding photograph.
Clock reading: 4:45
